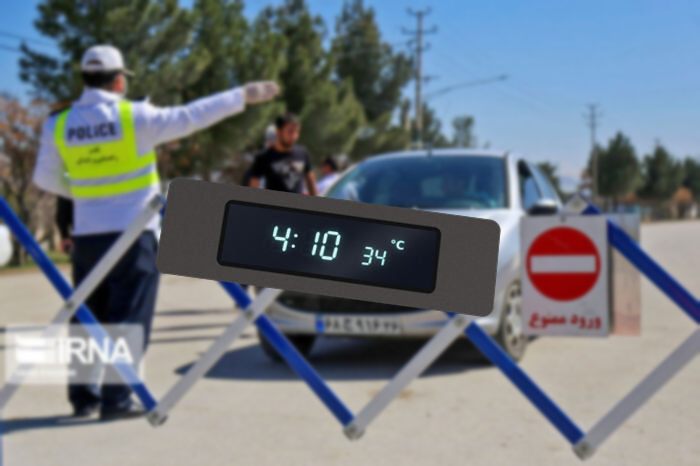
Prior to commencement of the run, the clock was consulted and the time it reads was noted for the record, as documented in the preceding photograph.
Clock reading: 4:10
